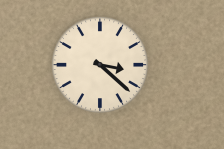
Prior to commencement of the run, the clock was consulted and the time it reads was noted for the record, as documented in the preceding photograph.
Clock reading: 3:22
